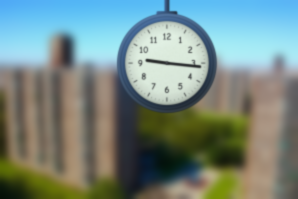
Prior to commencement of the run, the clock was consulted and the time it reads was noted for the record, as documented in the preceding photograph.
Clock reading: 9:16
